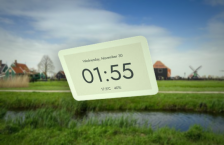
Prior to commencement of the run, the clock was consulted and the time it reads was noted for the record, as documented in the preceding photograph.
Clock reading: 1:55
